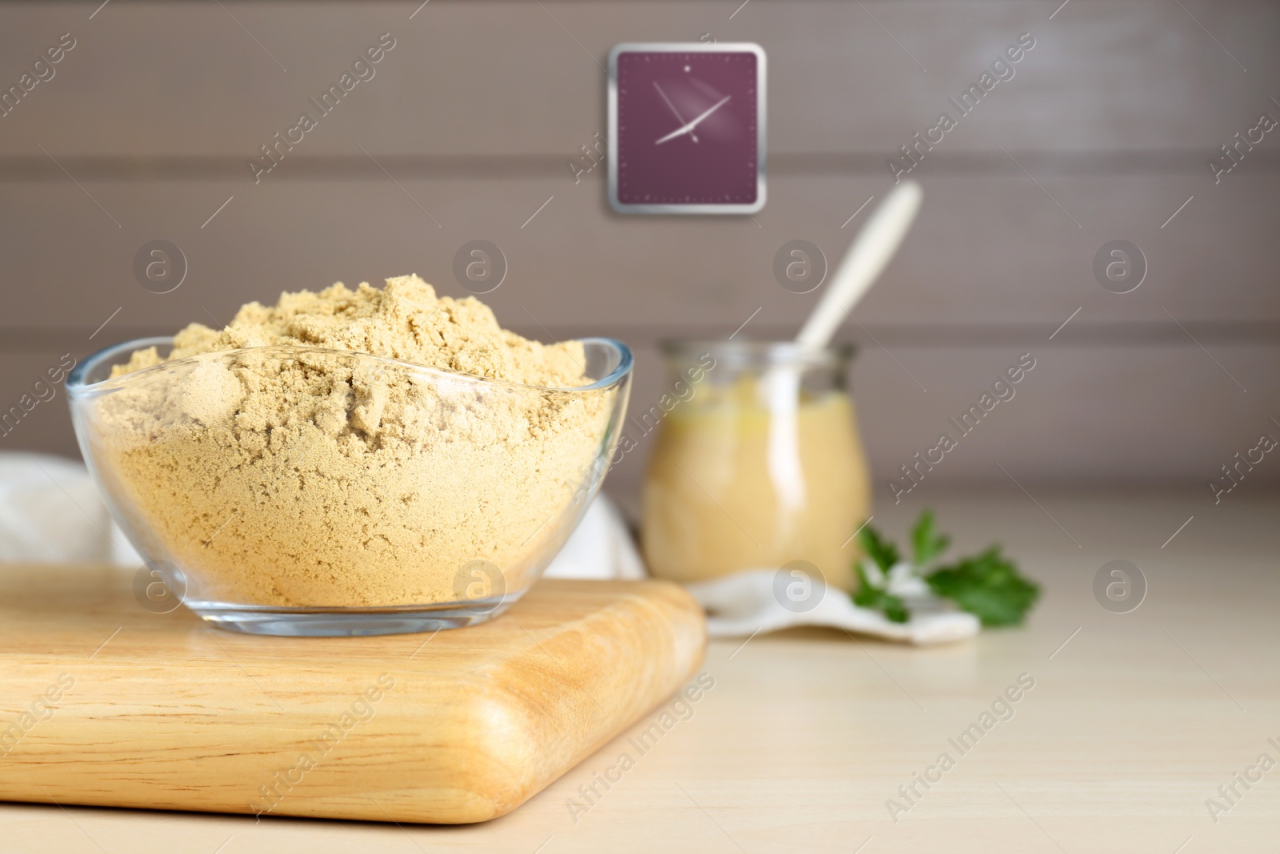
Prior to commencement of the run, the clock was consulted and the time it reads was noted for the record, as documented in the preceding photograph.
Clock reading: 8:08:54
